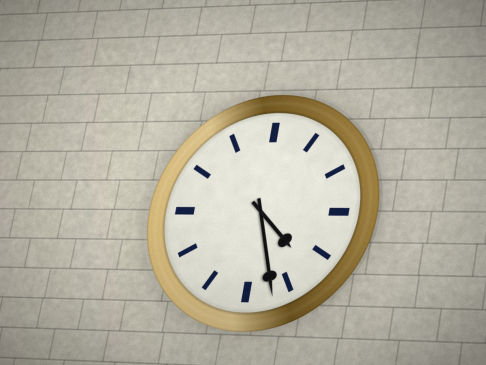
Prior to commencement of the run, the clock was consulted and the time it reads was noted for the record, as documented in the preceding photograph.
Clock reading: 4:27
